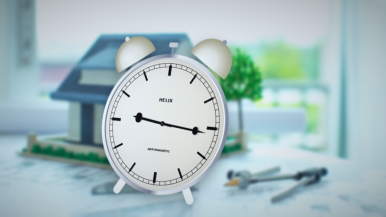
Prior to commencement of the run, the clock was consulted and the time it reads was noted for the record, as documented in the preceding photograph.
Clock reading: 9:16
